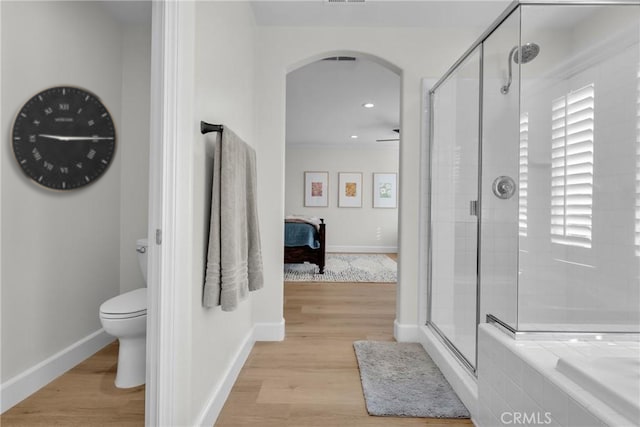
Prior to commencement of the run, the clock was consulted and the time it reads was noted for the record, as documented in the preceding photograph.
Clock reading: 9:15
